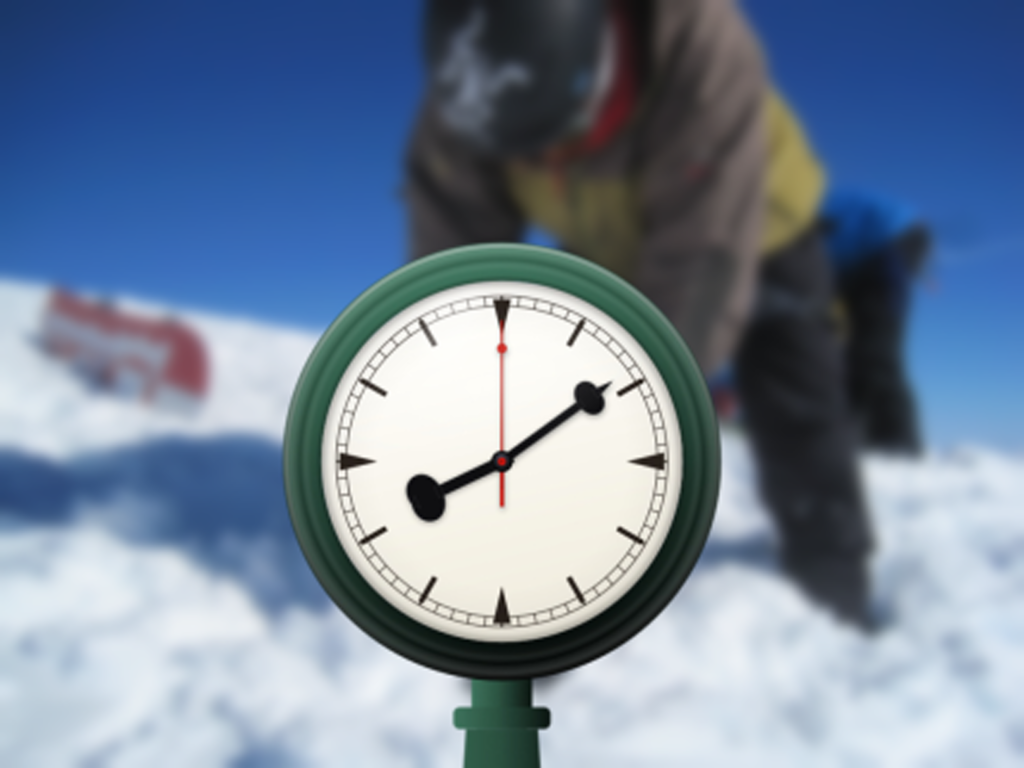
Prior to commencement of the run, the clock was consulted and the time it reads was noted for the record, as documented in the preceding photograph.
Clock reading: 8:09:00
